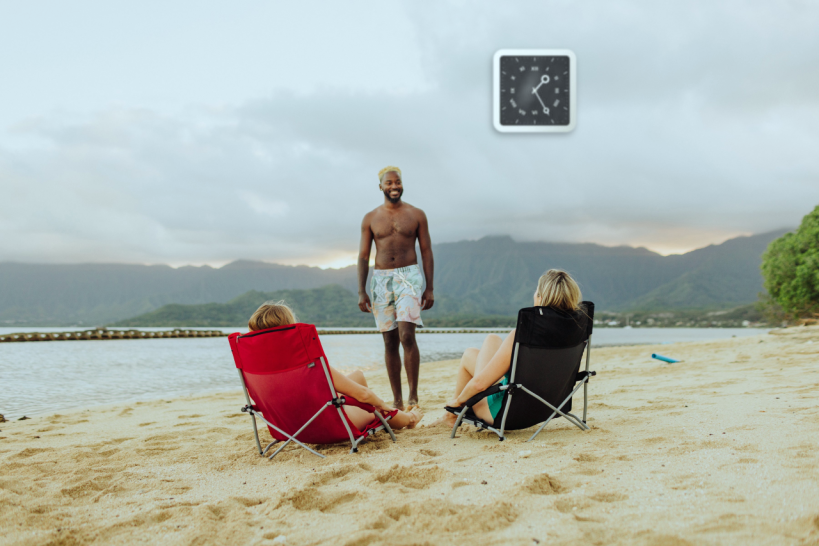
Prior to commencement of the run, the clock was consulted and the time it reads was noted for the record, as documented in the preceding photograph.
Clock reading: 1:25
